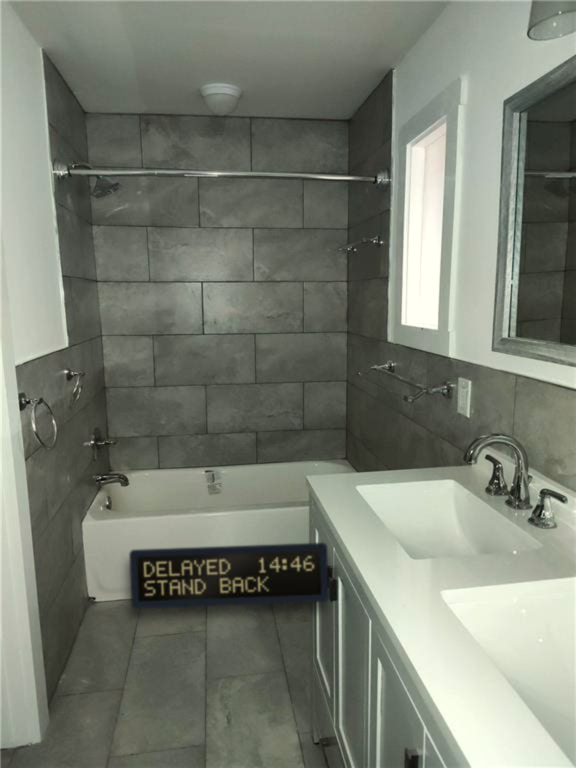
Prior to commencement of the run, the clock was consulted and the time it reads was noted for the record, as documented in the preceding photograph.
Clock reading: 14:46
